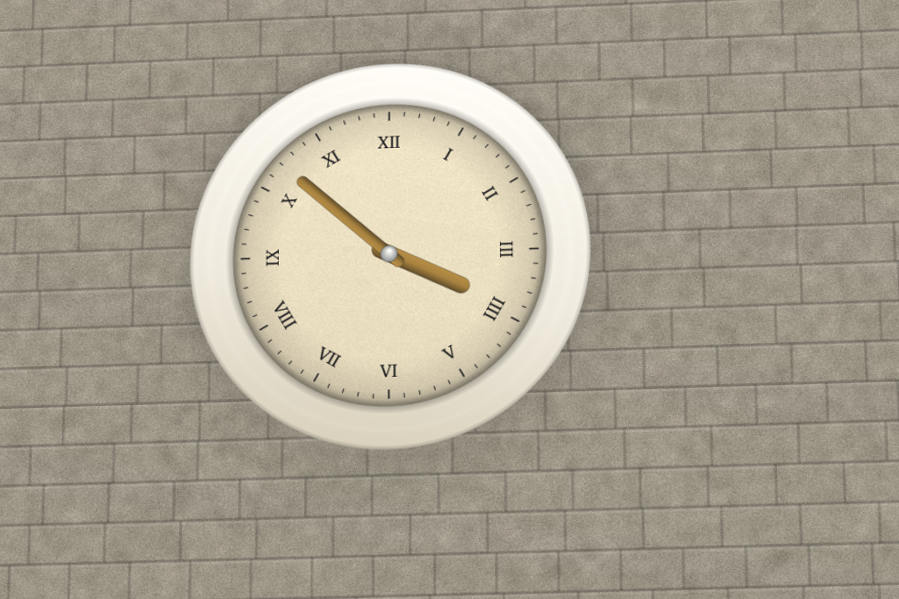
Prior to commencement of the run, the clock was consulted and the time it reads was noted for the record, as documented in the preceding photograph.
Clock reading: 3:52
